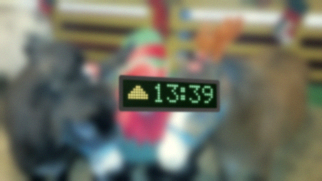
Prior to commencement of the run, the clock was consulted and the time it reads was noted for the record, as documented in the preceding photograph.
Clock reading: 13:39
